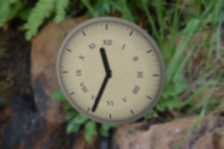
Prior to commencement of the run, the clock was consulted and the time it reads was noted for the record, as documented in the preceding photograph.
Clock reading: 11:34
